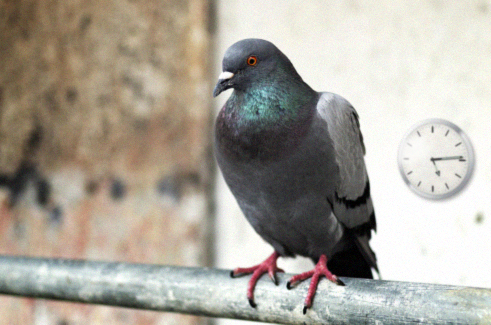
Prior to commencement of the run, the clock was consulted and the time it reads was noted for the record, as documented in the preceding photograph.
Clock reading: 5:14
